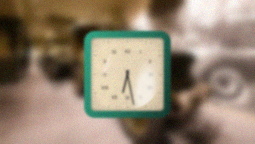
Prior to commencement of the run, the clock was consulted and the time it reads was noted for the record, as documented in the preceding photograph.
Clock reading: 6:28
